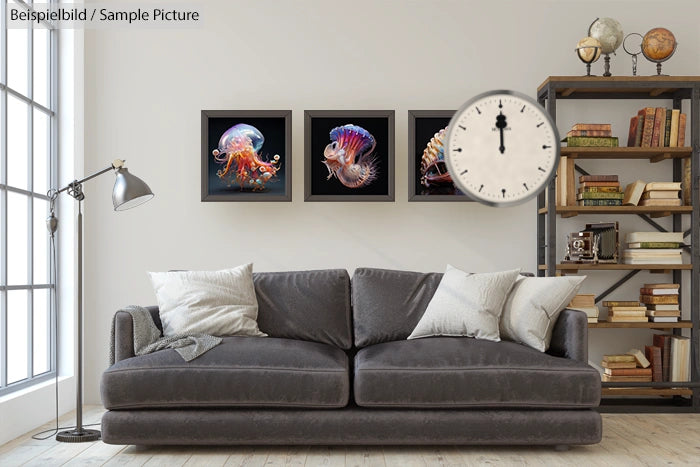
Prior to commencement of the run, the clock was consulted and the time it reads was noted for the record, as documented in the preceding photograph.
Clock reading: 12:00
